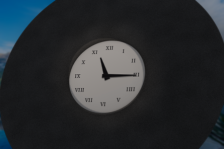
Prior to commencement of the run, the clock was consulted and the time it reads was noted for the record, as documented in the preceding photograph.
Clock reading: 11:15
